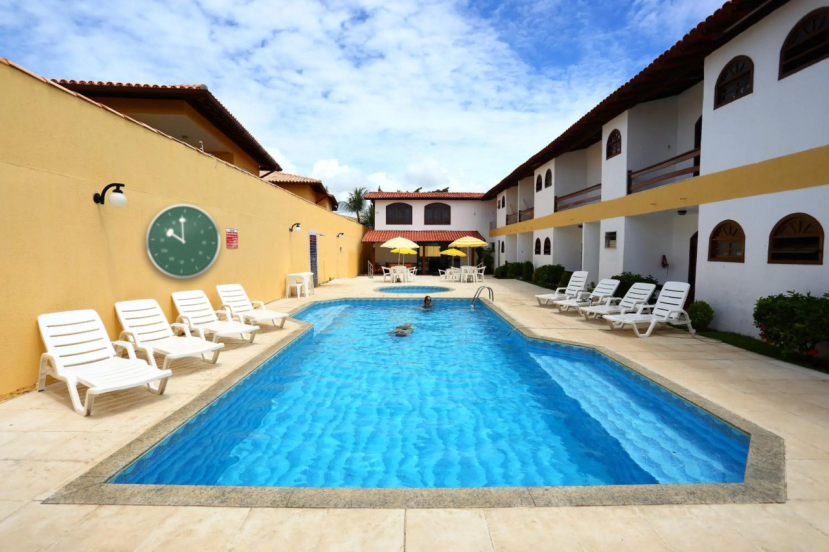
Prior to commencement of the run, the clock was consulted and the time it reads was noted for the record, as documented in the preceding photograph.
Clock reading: 9:59
